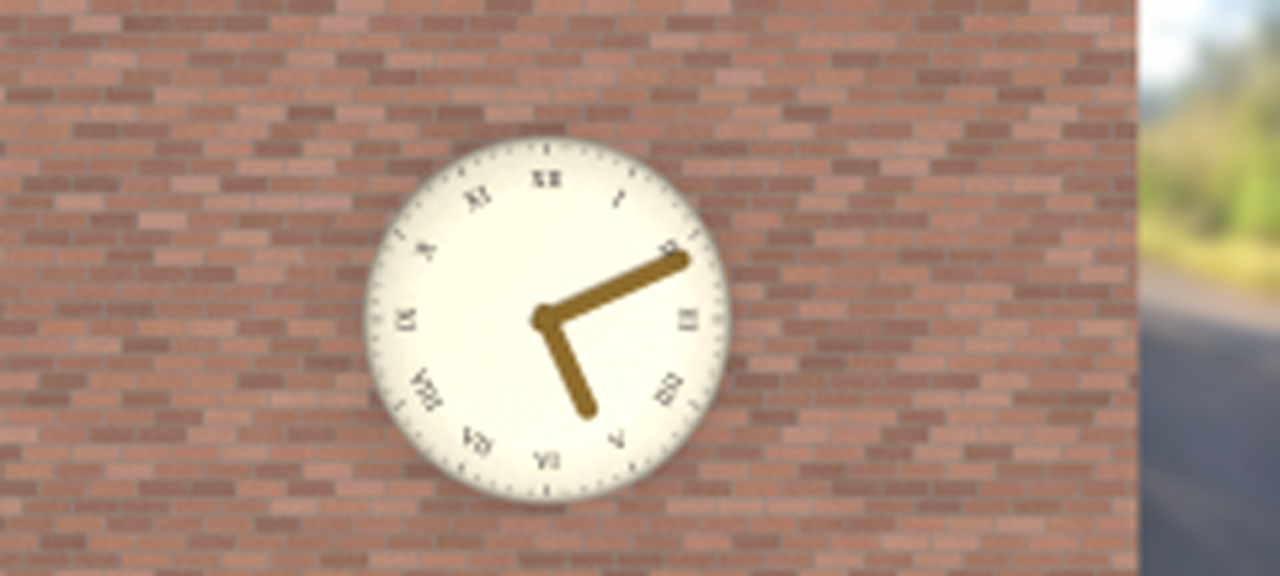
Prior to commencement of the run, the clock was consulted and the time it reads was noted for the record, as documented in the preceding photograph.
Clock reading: 5:11
